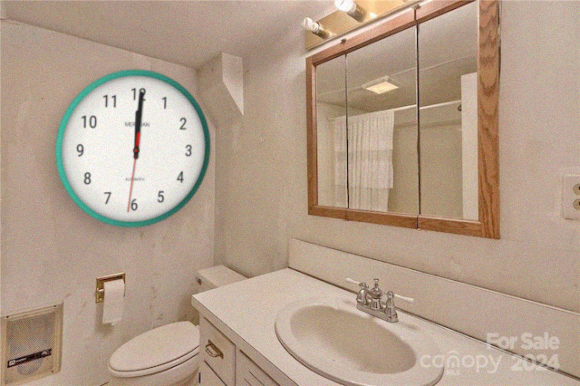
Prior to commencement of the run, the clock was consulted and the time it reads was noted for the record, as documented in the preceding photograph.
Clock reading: 12:00:31
